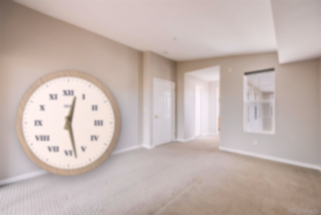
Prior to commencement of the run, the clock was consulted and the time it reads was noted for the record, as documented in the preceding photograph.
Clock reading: 12:28
